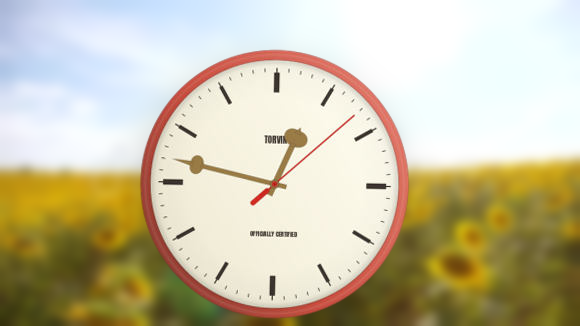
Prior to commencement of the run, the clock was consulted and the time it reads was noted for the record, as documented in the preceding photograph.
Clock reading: 12:47:08
